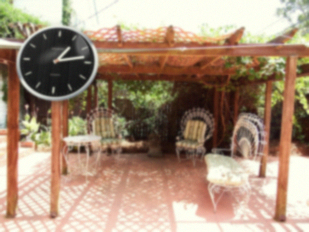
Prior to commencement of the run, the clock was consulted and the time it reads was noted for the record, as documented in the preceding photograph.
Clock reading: 1:13
